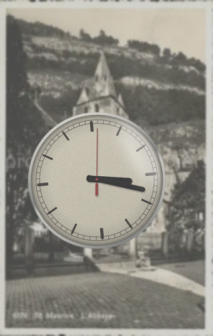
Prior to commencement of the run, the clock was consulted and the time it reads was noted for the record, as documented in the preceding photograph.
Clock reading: 3:18:01
